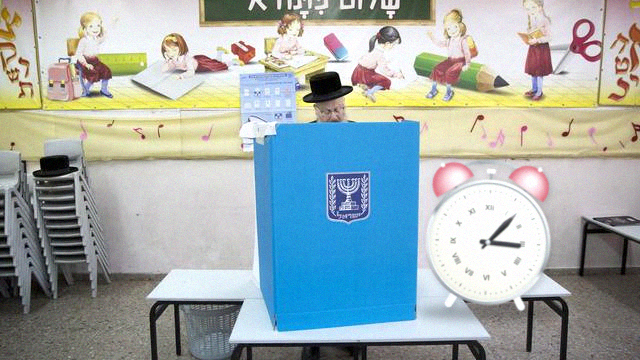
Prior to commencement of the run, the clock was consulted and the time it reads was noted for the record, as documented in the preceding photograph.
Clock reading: 3:07
